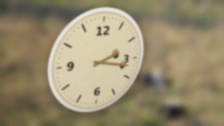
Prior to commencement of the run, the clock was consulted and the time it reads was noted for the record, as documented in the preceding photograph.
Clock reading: 2:17
